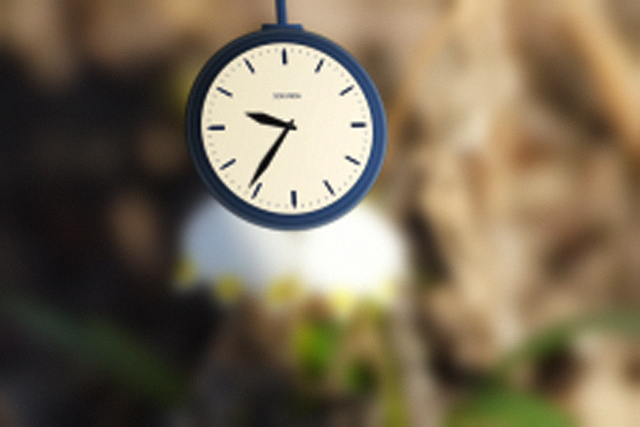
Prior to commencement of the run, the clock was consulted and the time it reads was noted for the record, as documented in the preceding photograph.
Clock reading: 9:36
